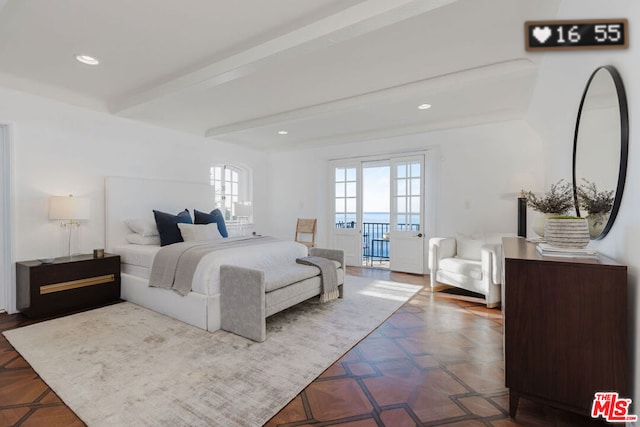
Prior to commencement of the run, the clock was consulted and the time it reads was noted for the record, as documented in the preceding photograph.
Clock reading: 16:55
